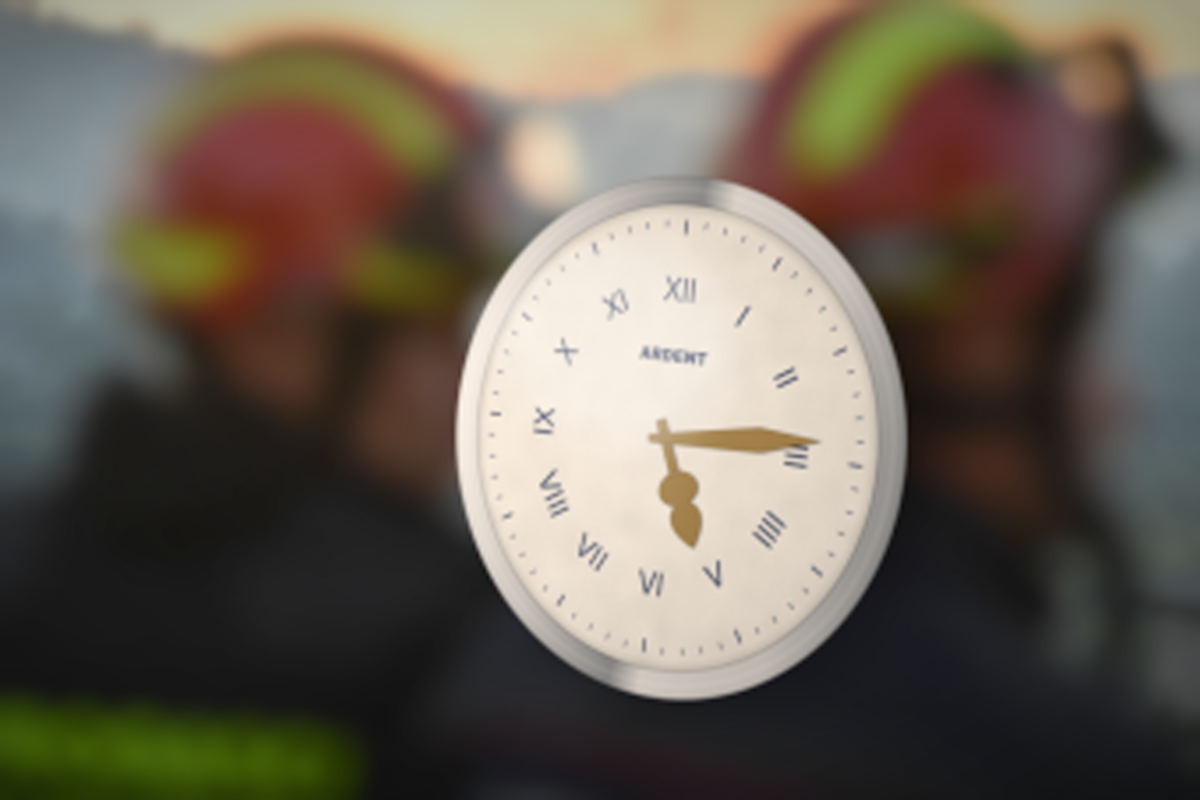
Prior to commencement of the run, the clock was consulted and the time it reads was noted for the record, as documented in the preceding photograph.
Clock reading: 5:14
